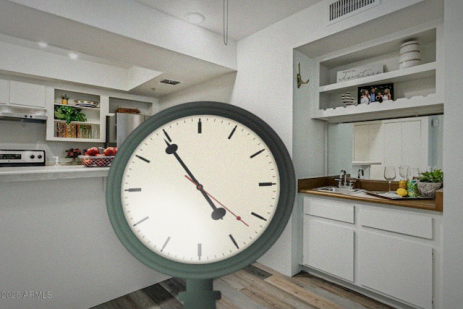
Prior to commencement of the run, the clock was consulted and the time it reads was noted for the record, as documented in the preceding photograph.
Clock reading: 4:54:22
